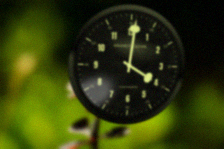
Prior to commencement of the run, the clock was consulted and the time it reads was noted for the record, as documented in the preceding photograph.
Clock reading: 4:01
